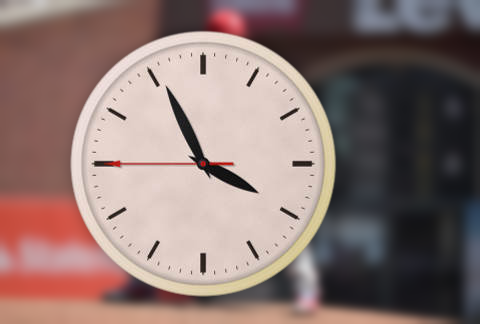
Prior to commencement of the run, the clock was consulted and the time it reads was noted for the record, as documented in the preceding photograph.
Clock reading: 3:55:45
